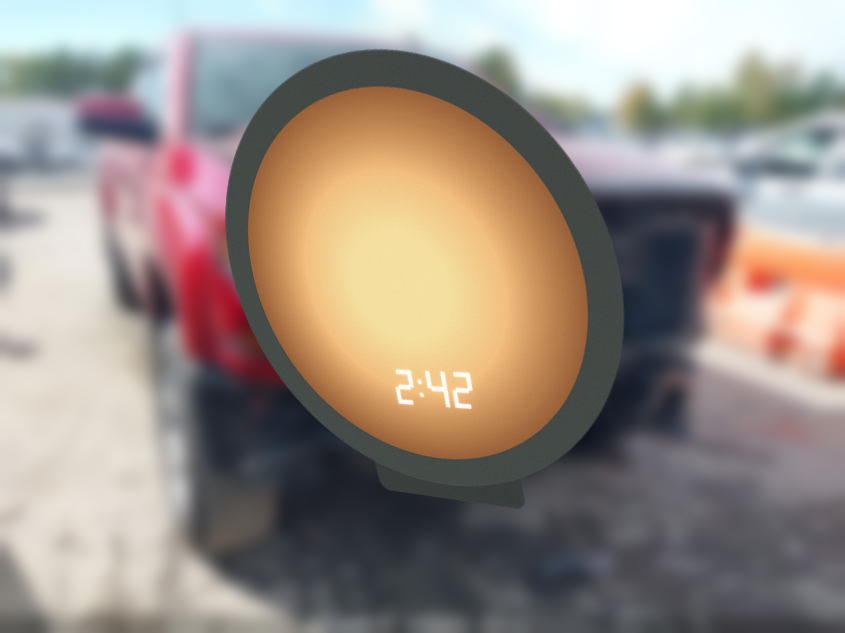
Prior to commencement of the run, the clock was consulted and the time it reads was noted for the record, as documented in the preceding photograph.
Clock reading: 2:42
